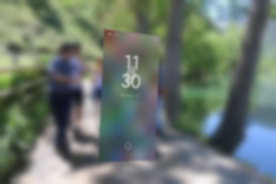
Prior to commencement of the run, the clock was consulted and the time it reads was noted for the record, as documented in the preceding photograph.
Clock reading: 11:30
